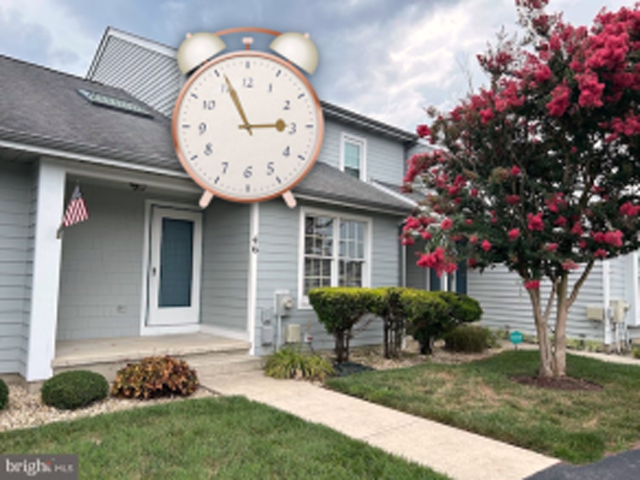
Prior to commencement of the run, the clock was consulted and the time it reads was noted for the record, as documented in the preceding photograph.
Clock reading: 2:56
